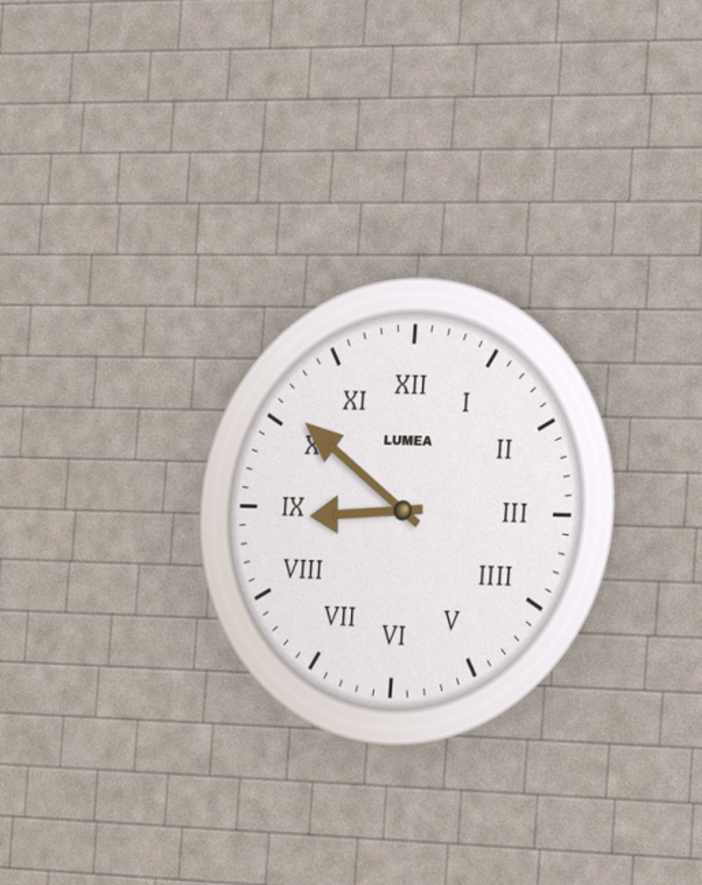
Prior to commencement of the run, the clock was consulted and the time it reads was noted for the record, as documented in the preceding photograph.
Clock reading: 8:51
